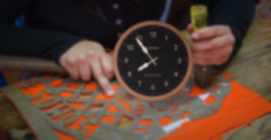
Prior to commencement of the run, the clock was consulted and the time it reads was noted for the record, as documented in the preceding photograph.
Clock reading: 7:54
